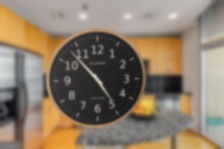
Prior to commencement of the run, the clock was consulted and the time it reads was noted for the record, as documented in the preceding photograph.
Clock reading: 4:53
